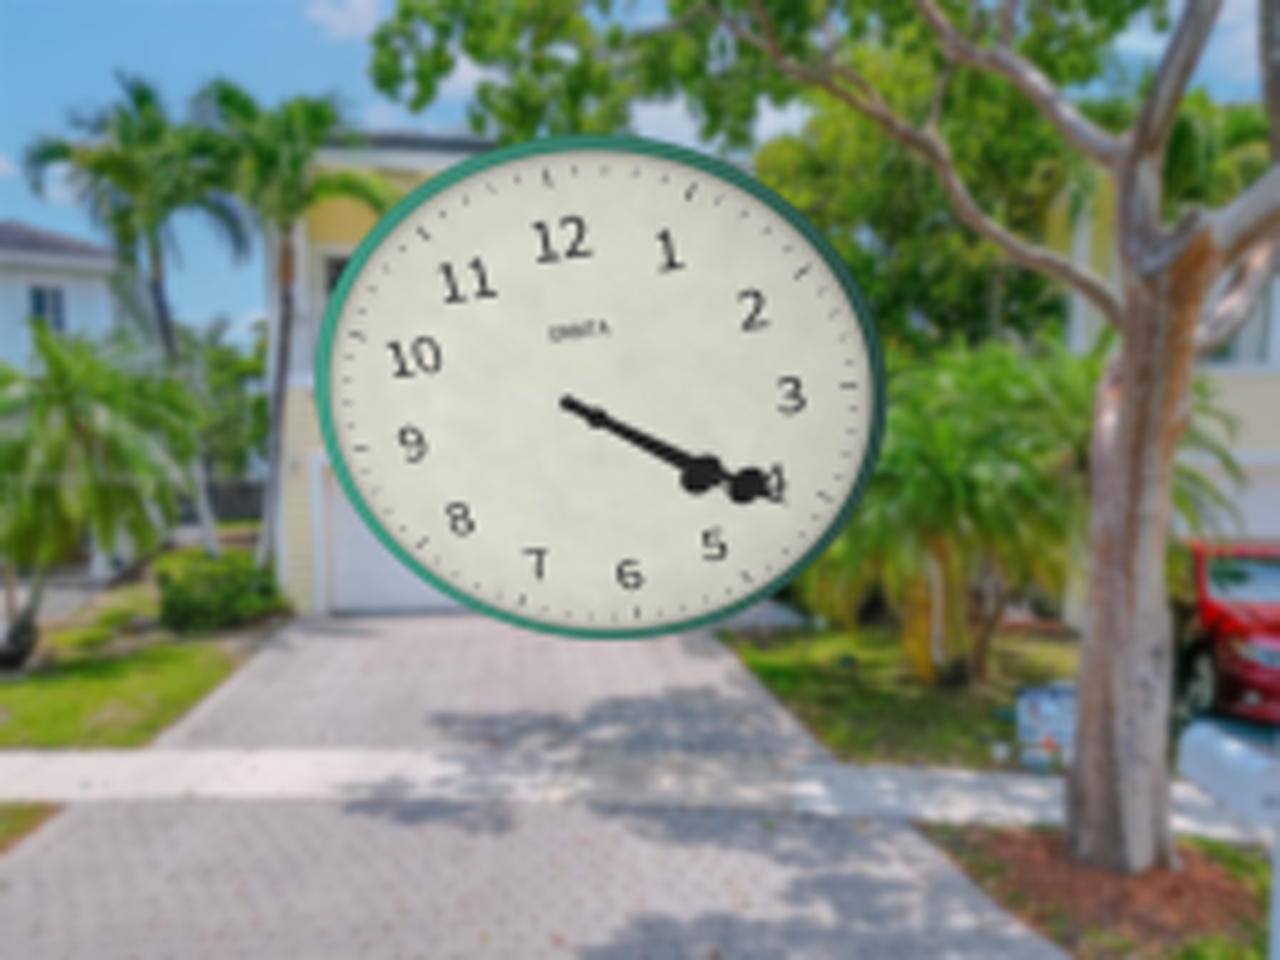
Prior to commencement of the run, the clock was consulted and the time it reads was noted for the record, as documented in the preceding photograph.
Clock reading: 4:21
